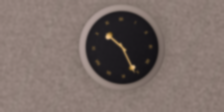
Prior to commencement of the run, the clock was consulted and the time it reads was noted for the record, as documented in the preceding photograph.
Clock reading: 10:26
